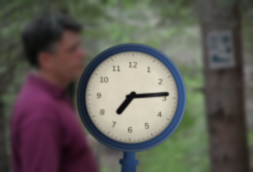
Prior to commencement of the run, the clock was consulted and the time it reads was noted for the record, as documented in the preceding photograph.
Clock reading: 7:14
